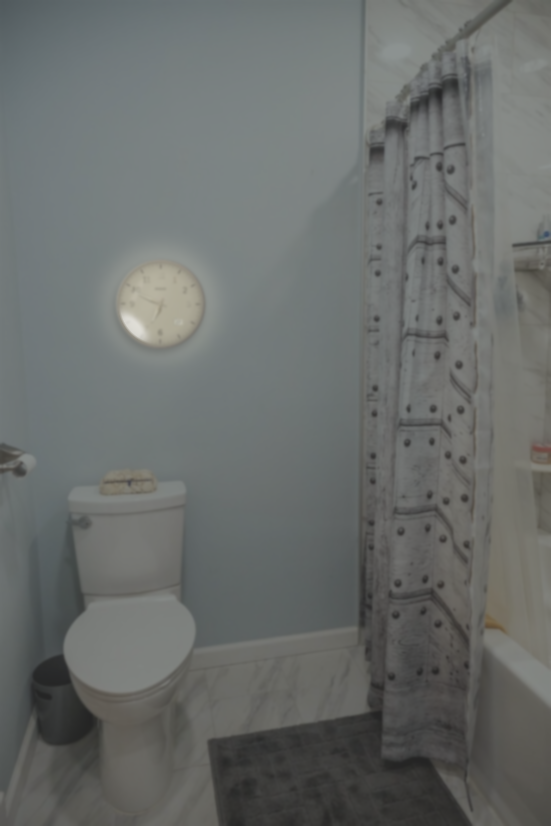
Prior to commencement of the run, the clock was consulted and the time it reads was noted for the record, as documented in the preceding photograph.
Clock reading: 6:49
